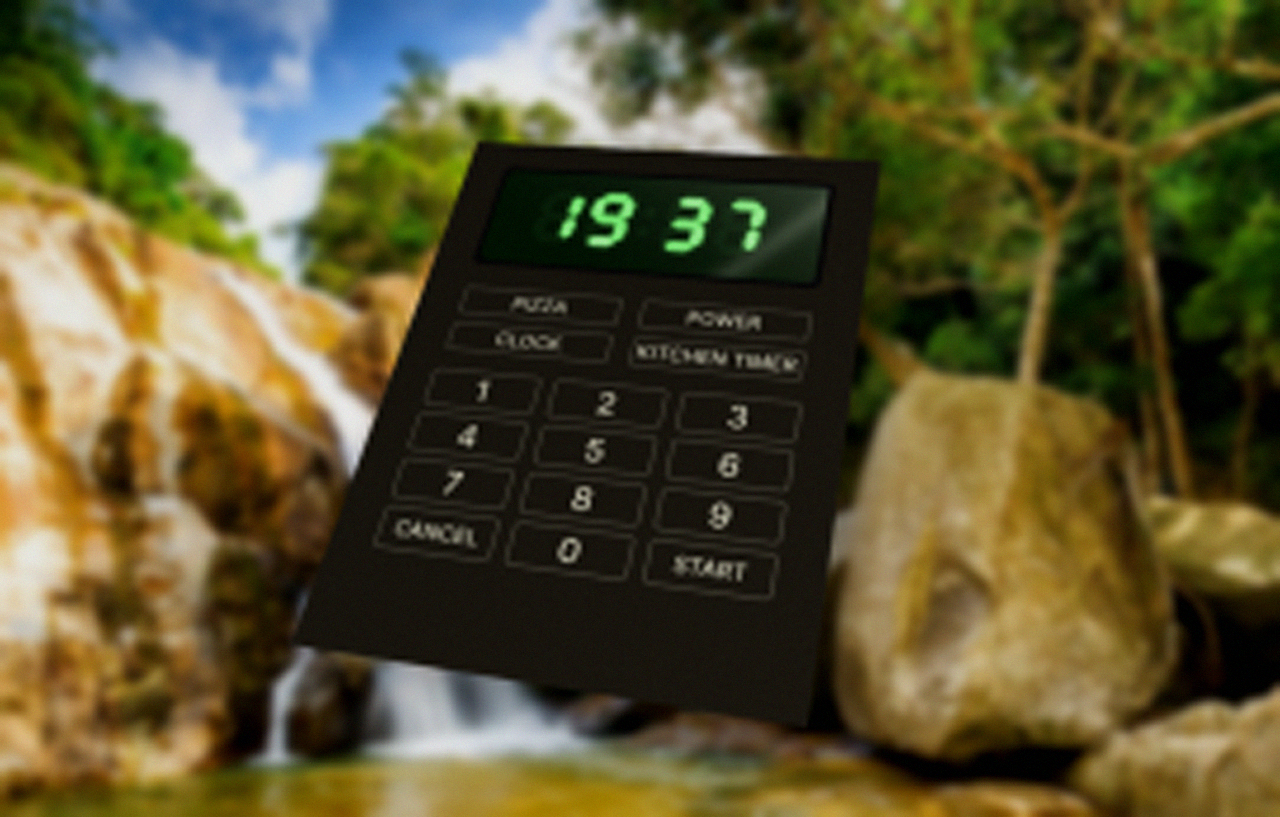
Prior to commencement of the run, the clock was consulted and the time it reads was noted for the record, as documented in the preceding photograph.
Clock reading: 19:37
